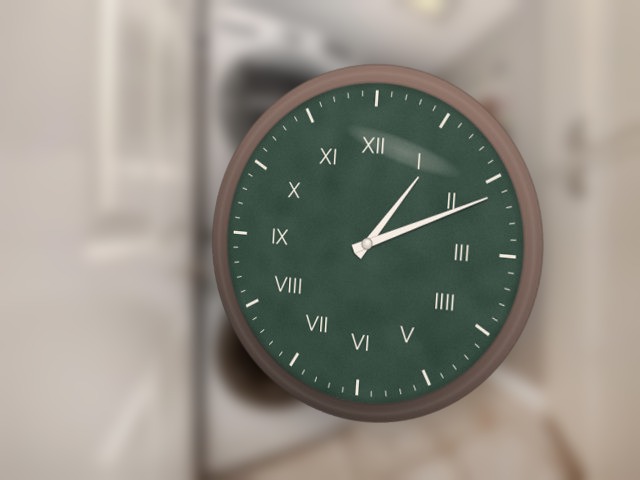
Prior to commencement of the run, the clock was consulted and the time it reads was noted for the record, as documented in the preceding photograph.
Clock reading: 1:11
